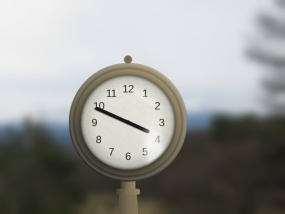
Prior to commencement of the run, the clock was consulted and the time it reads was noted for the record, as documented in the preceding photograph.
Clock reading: 3:49
